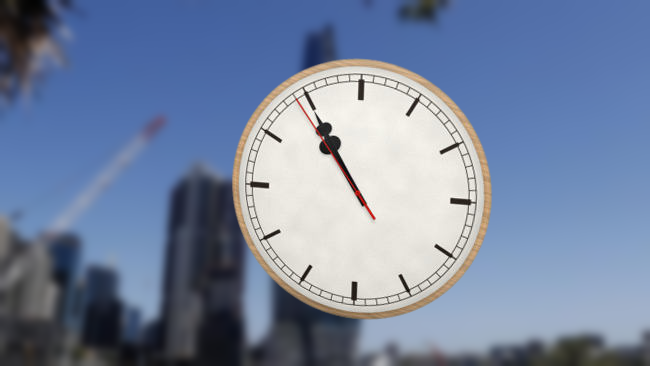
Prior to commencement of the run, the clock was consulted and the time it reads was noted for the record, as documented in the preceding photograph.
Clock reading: 10:54:54
